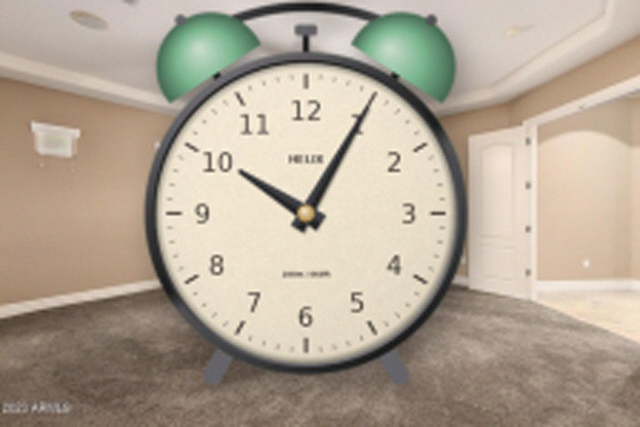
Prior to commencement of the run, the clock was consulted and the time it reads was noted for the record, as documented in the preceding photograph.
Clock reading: 10:05
